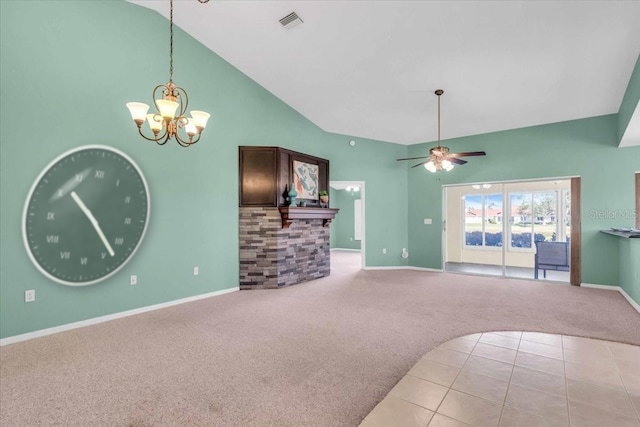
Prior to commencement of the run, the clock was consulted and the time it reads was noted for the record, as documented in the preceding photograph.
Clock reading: 10:23
